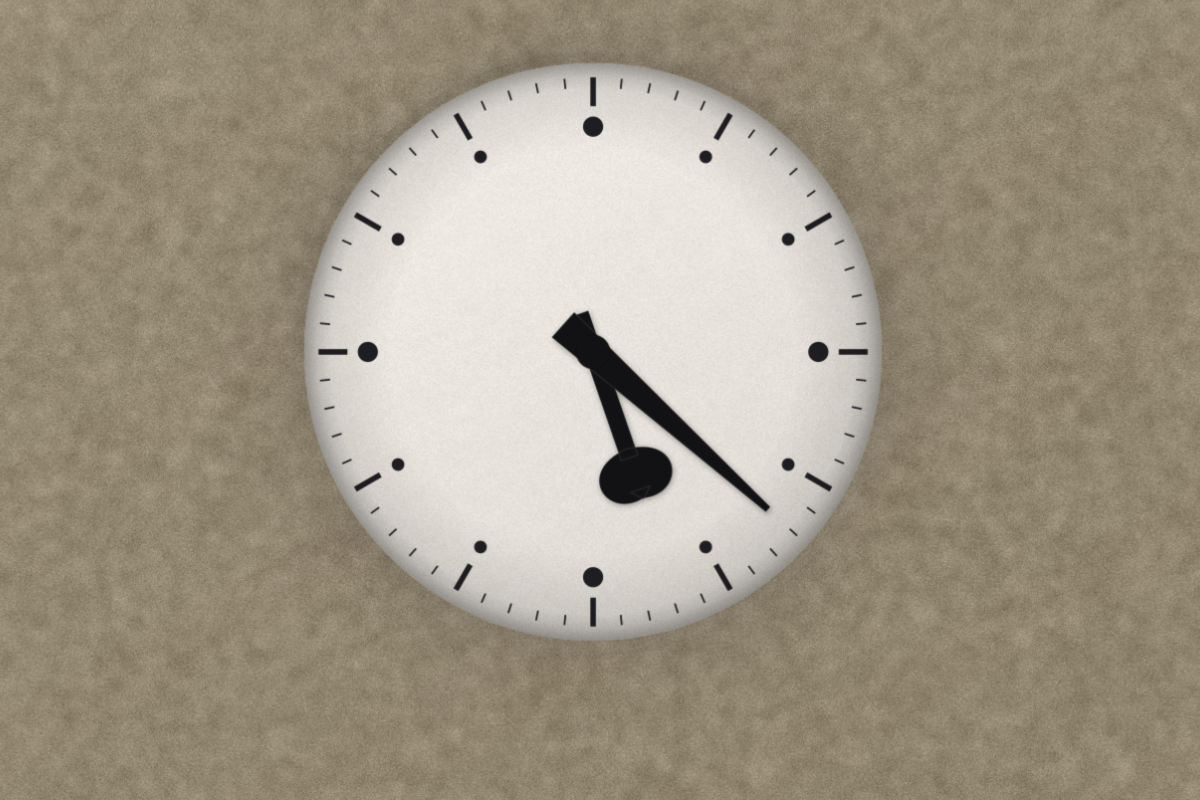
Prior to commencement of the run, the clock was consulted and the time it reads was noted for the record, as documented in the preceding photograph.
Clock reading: 5:22
